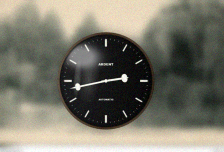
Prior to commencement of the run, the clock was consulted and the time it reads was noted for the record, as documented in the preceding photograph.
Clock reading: 2:43
